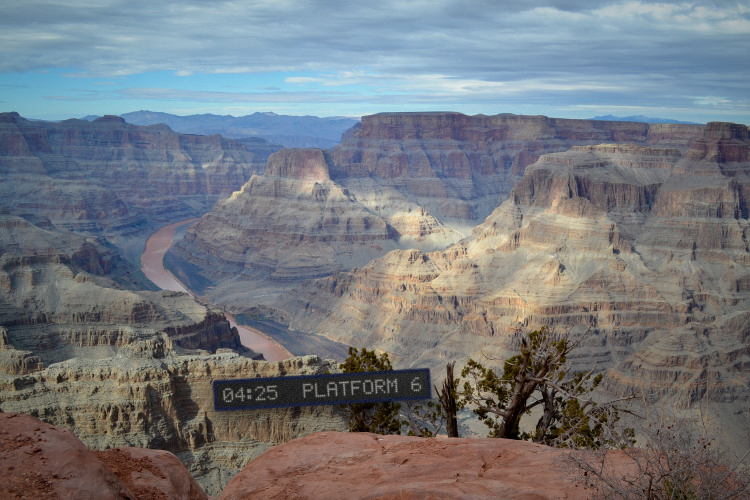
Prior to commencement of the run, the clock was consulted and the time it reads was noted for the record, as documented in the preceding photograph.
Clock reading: 4:25
